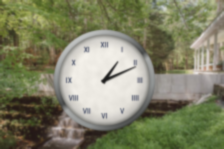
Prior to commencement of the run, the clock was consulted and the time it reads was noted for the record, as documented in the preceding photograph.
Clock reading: 1:11
